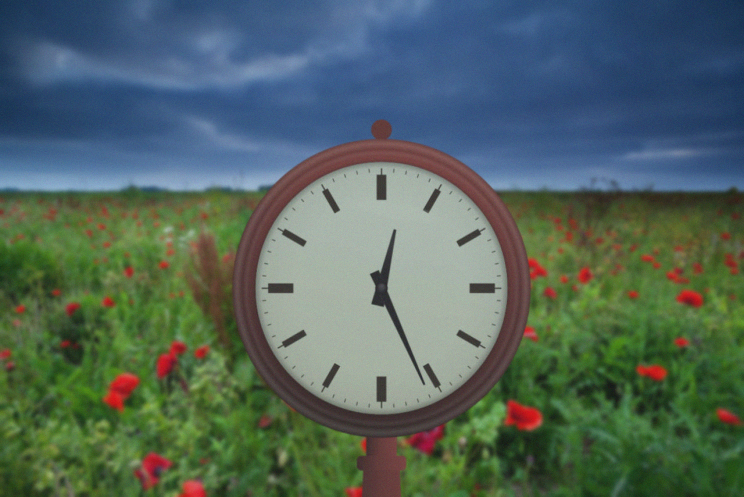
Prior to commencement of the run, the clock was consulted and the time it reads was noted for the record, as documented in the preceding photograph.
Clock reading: 12:26
